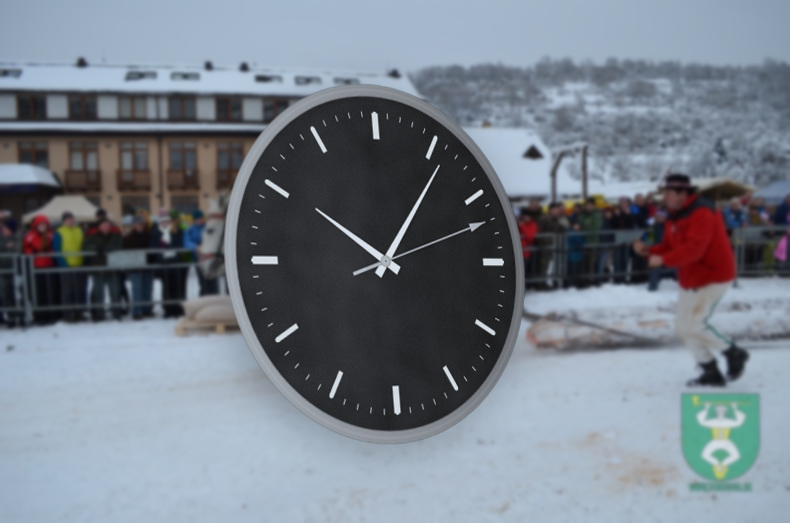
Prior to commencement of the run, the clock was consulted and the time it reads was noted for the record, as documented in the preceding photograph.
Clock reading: 10:06:12
